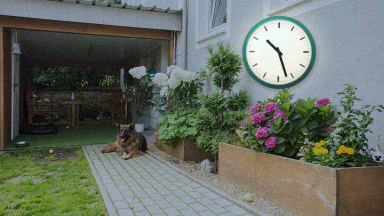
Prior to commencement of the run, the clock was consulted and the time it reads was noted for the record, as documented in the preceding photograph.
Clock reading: 10:27
